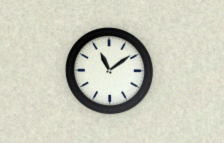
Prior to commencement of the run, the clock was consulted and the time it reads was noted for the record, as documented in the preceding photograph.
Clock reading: 11:09
